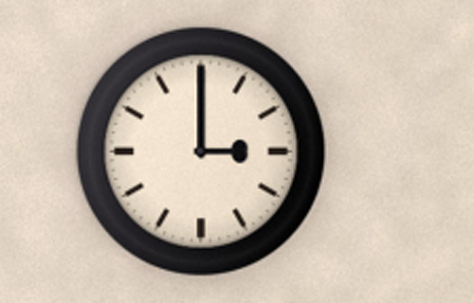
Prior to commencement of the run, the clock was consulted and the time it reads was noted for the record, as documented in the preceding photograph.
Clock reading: 3:00
